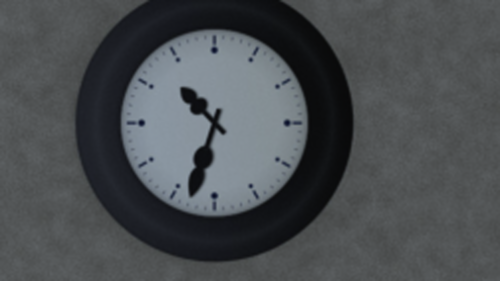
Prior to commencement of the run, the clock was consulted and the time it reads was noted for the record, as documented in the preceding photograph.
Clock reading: 10:33
